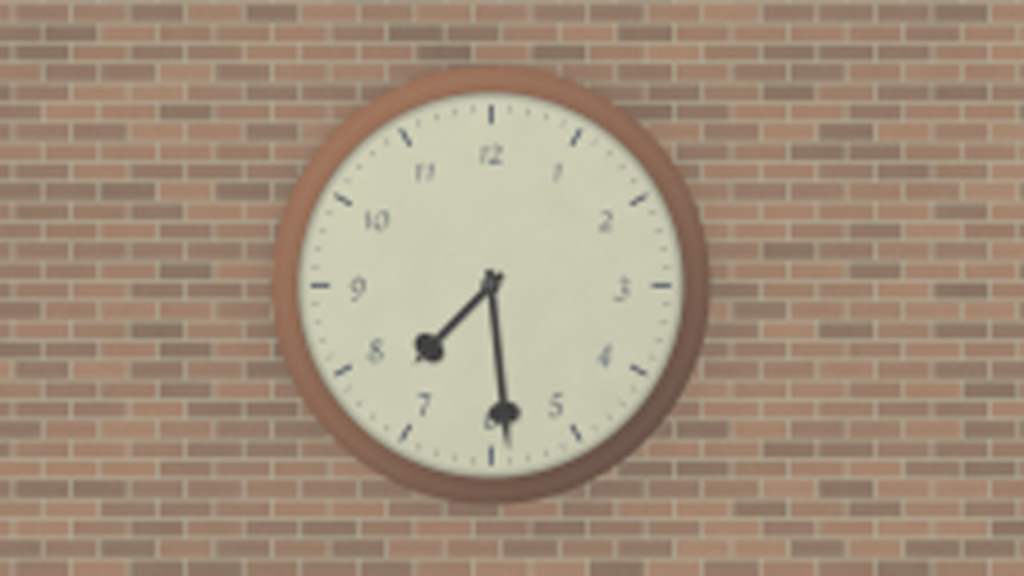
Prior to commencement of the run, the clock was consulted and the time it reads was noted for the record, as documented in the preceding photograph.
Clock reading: 7:29
